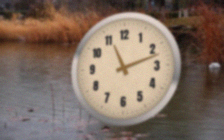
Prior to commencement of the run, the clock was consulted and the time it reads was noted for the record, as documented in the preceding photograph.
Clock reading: 11:12
